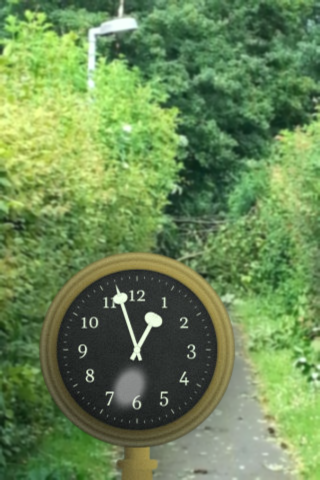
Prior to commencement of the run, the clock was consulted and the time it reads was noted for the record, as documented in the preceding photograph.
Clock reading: 12:57
